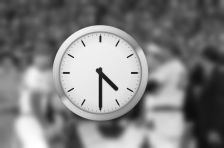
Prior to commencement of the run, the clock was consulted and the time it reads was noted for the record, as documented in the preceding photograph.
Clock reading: 4:30
